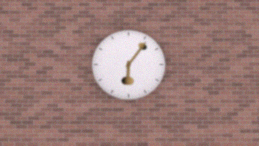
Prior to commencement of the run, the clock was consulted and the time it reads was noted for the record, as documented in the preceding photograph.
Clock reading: 6:06
